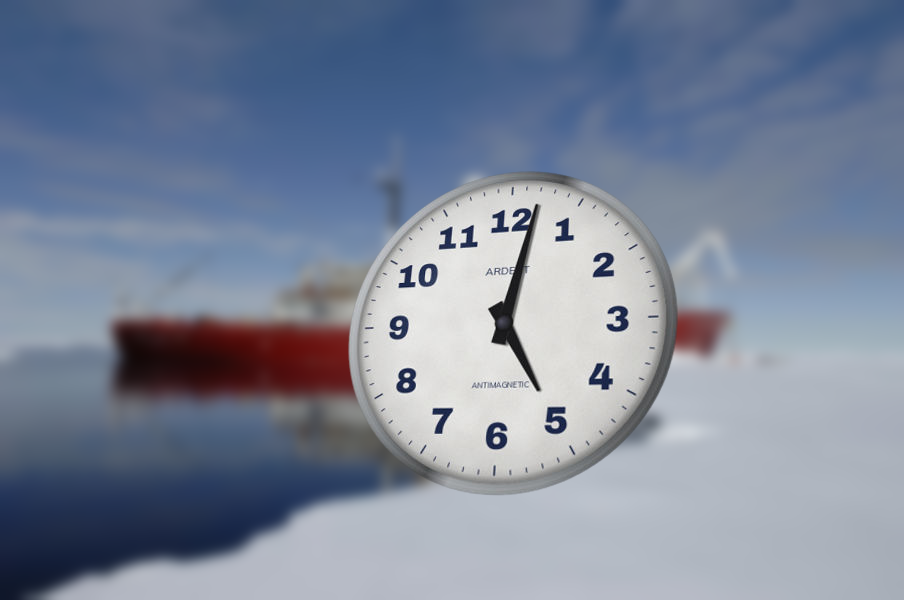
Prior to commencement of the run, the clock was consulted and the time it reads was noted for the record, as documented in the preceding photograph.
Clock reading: 5:02
